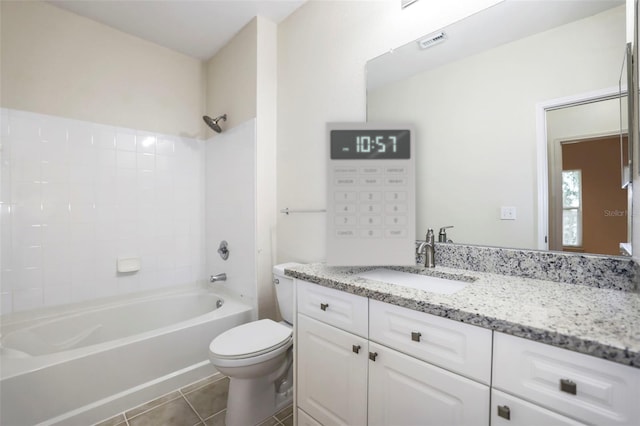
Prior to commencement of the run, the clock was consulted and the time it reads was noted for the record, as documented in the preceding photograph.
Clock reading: 10:57
